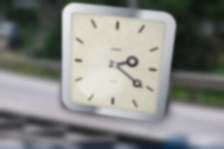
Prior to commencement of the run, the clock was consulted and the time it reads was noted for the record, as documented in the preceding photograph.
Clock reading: 2:21
